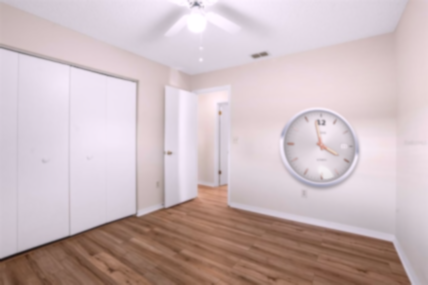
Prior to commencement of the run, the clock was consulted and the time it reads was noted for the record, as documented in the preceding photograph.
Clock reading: 3:58
